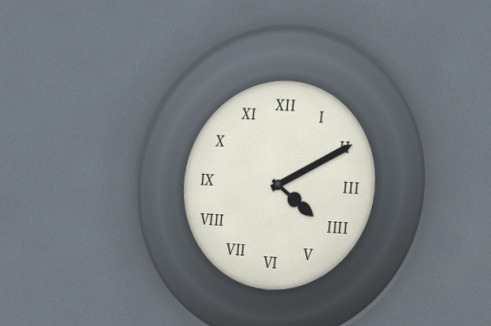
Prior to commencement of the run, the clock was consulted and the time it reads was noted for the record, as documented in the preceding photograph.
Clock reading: 4:10
